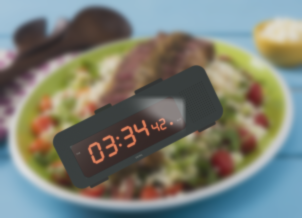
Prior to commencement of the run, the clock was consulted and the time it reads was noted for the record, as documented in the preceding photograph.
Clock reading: 3:34:42
